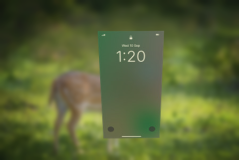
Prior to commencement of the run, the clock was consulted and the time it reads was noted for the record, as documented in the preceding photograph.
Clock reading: 1:20
